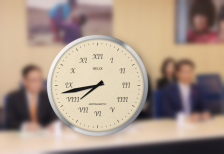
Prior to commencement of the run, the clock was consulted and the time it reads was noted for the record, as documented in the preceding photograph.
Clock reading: 7:43
